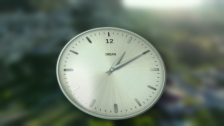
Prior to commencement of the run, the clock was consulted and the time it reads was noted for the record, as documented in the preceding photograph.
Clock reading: 1:10
